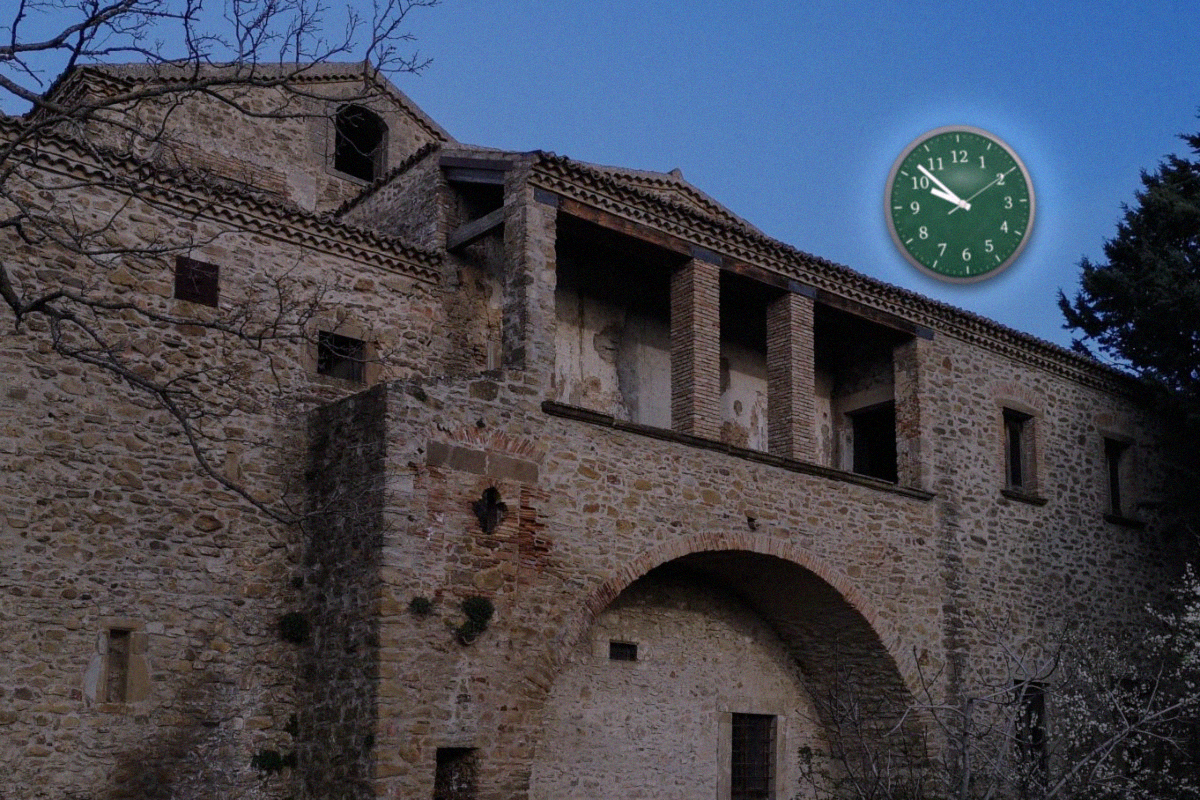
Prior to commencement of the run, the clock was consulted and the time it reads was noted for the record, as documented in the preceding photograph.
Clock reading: 9:52:10
